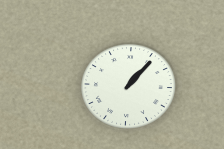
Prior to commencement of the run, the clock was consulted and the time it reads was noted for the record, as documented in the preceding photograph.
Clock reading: 1:06
